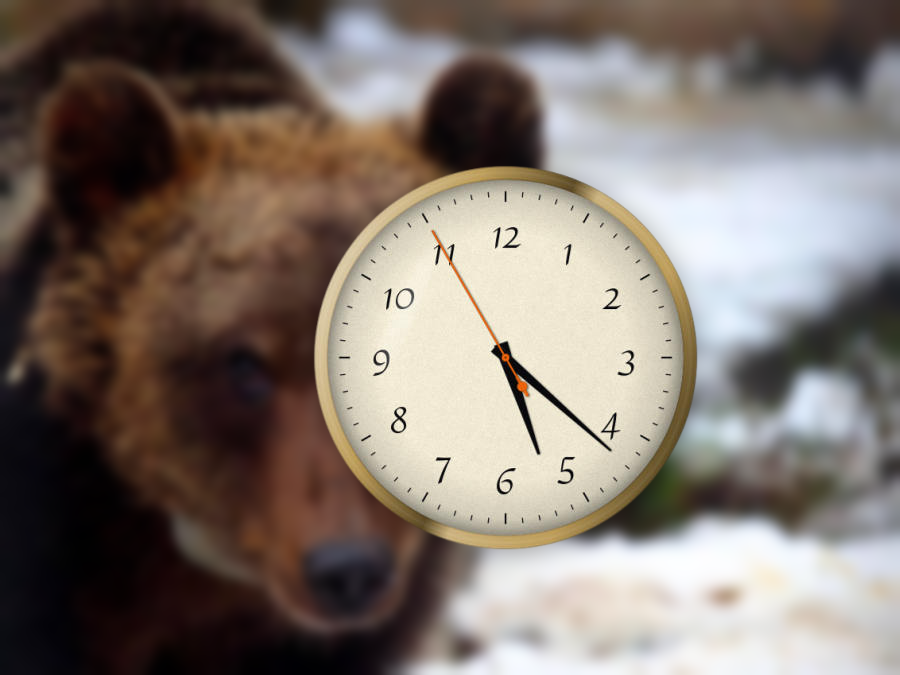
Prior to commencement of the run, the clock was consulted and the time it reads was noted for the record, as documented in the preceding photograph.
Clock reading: 5:21:55
